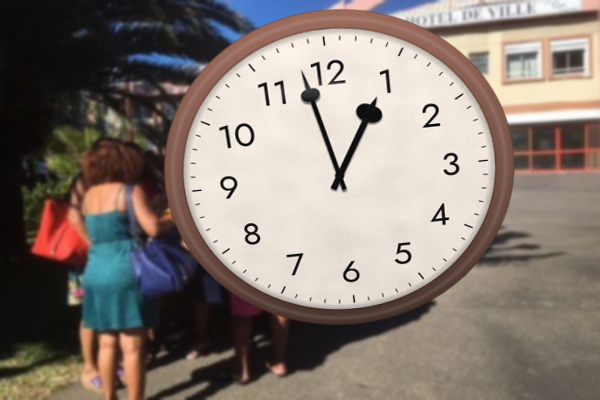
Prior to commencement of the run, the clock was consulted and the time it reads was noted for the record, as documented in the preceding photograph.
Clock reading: 12:58
